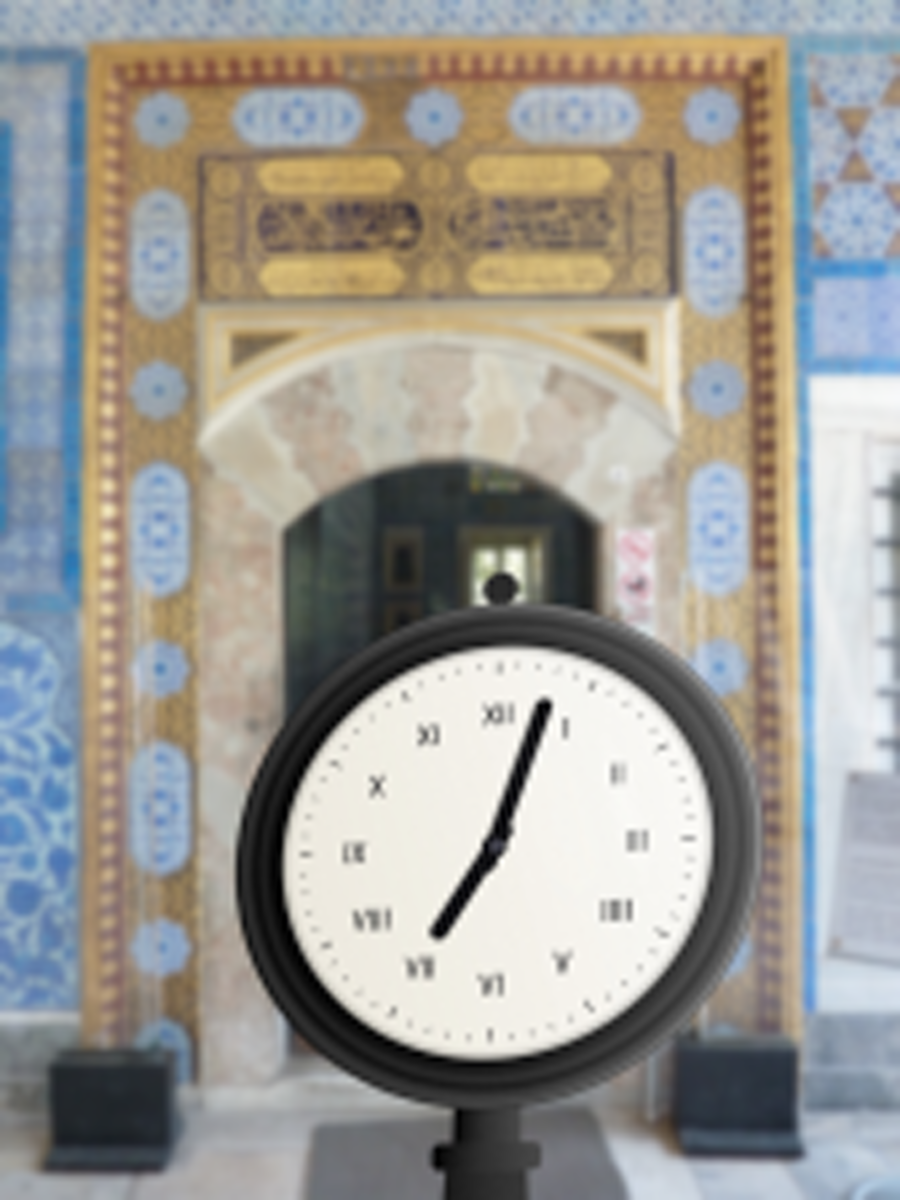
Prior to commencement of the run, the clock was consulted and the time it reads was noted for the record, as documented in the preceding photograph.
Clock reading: 7:03
